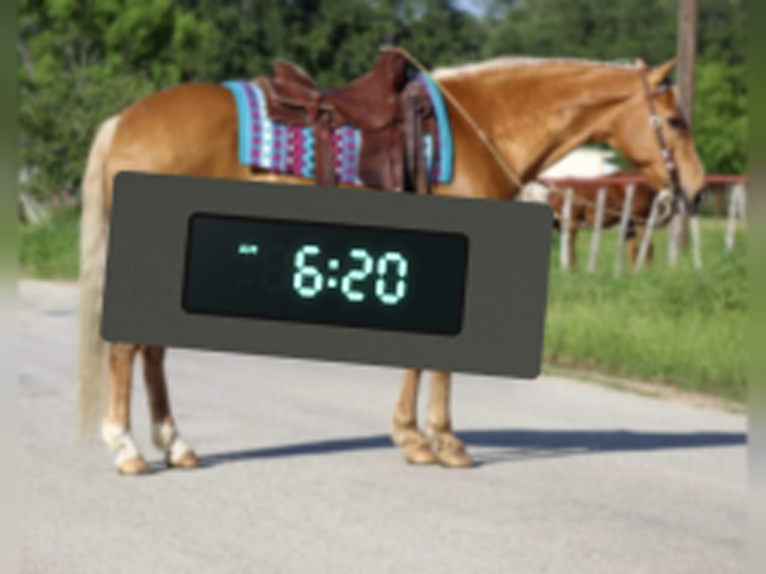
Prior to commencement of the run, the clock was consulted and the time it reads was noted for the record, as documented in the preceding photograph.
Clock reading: 6:20
